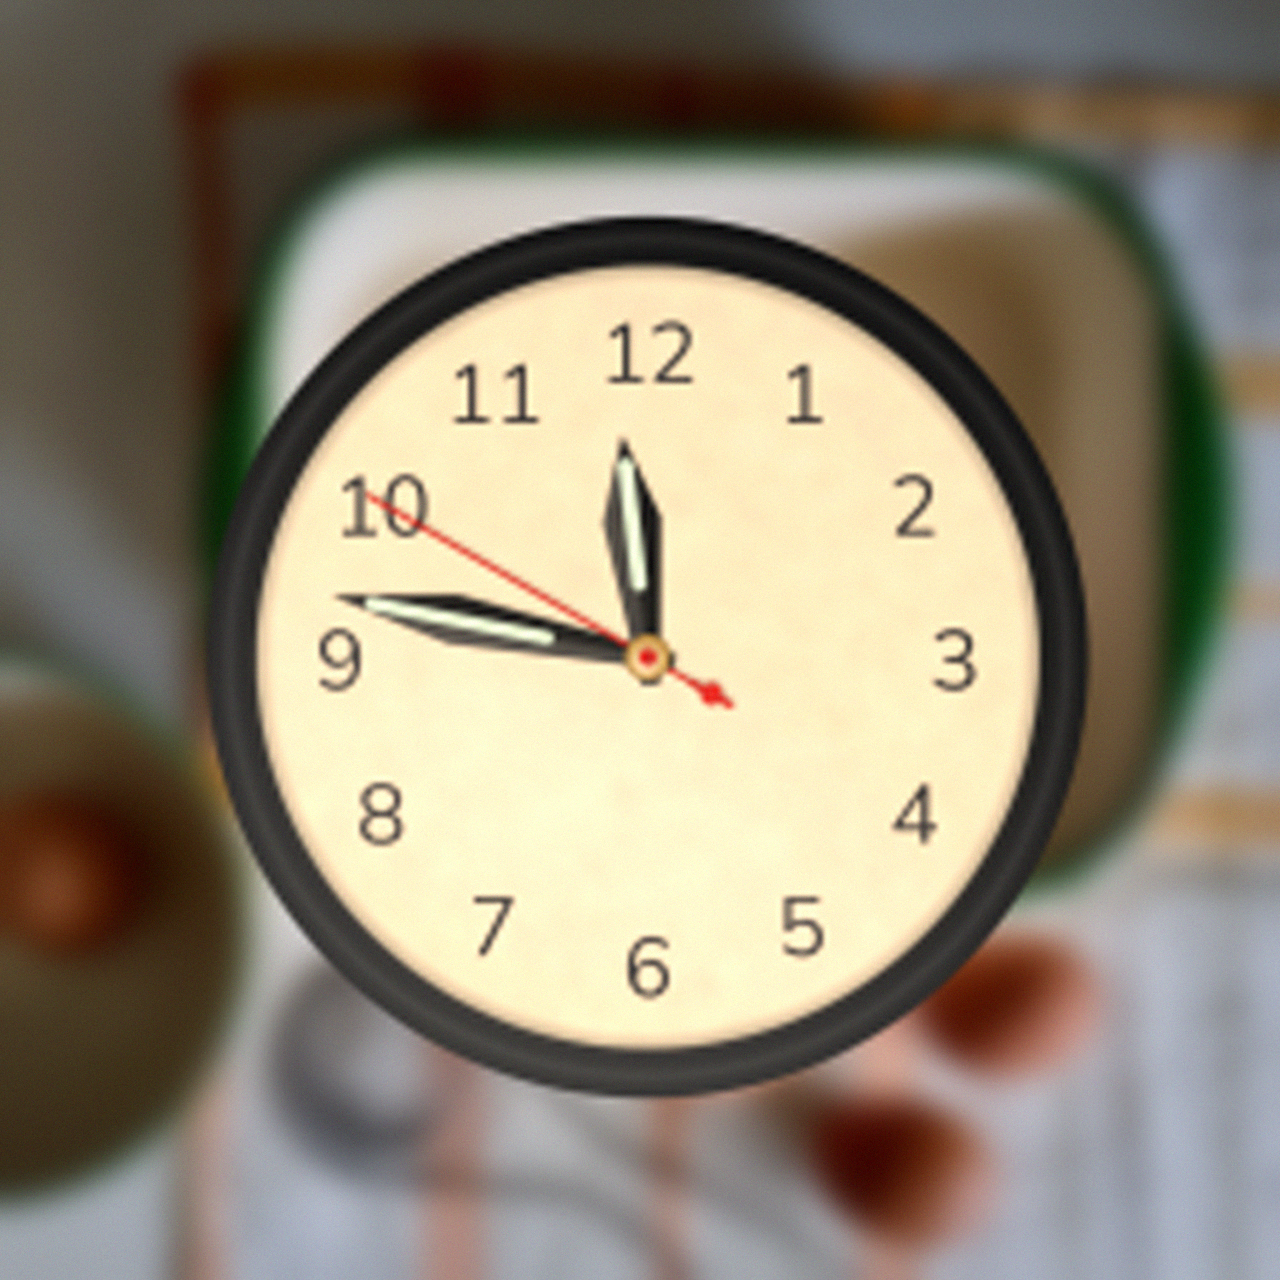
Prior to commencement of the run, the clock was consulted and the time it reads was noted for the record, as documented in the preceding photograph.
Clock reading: 11:46:50
